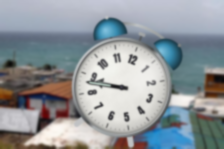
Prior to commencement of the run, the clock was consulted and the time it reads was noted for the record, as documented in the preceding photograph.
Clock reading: 8:43
